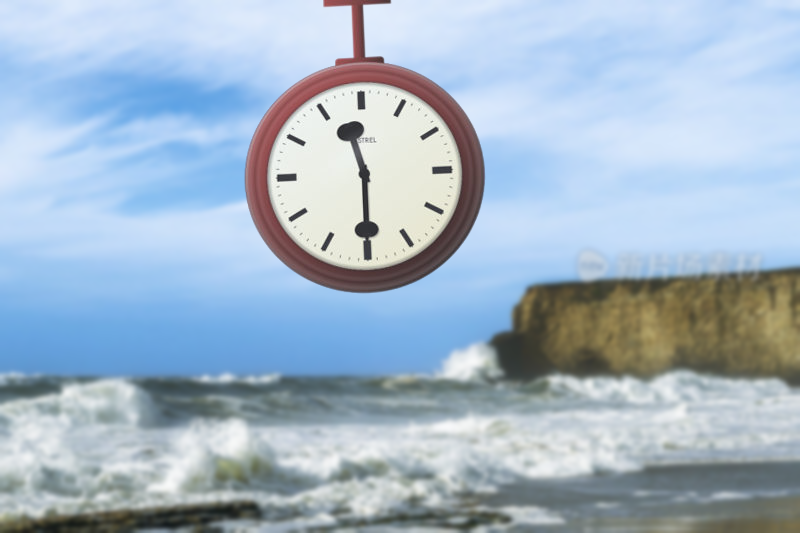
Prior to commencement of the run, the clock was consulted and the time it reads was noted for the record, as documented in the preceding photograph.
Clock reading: 11:30
